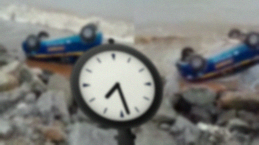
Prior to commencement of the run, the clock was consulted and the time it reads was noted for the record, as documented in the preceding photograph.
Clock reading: 7:28
